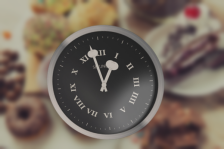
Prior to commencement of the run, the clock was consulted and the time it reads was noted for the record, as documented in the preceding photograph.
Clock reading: 12:58
